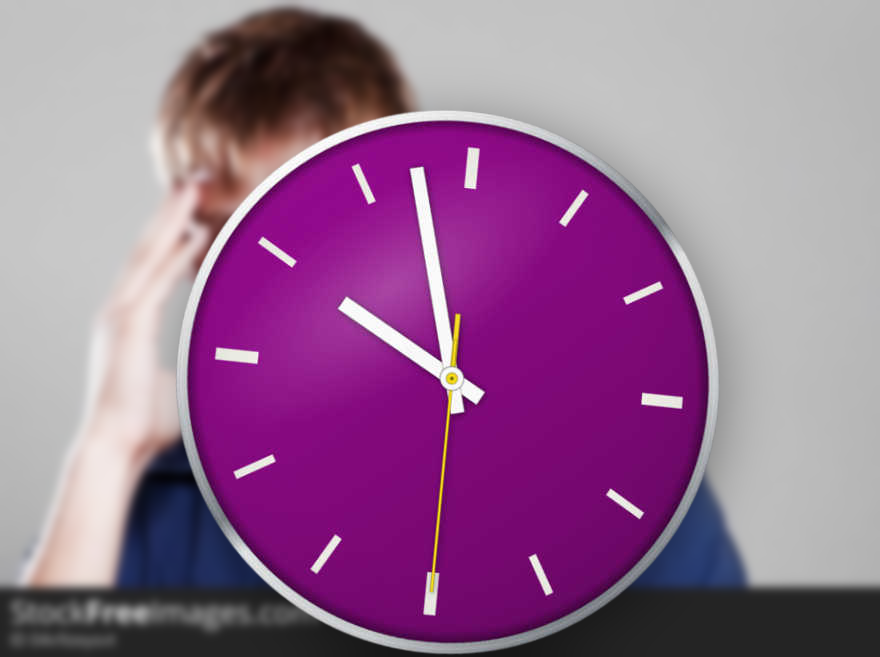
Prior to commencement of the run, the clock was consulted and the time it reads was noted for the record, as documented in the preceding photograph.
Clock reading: 9:57:30
